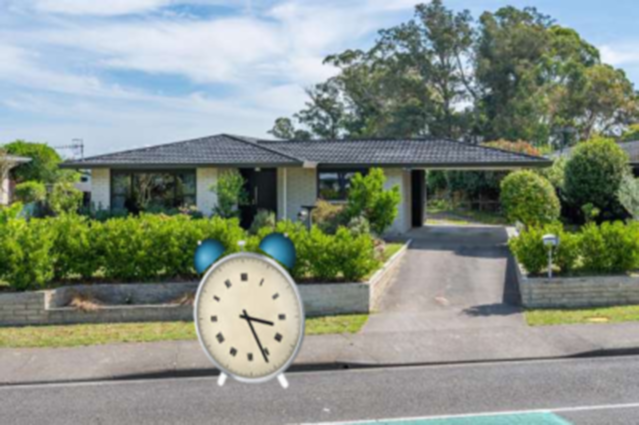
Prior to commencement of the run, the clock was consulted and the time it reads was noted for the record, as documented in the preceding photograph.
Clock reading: 3:26
